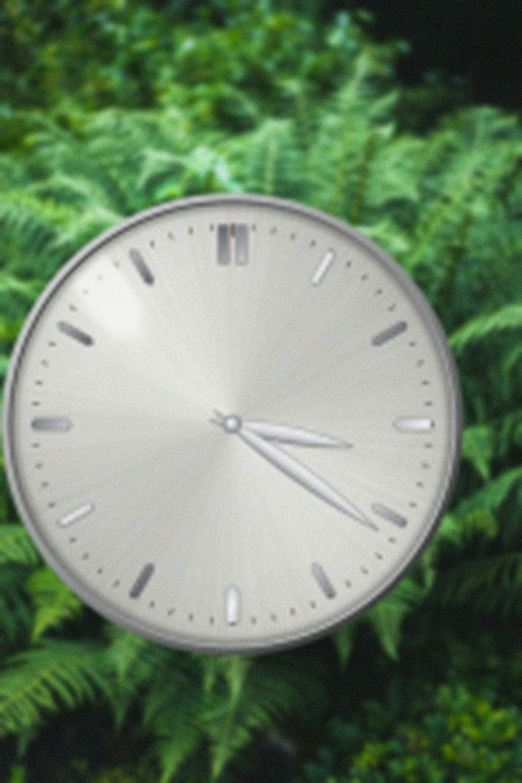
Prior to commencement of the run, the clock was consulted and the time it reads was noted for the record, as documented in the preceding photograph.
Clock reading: 3:21
